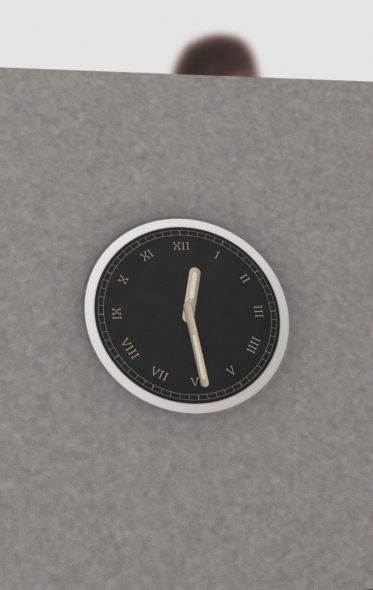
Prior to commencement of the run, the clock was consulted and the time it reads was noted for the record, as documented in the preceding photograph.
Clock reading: 12:29
